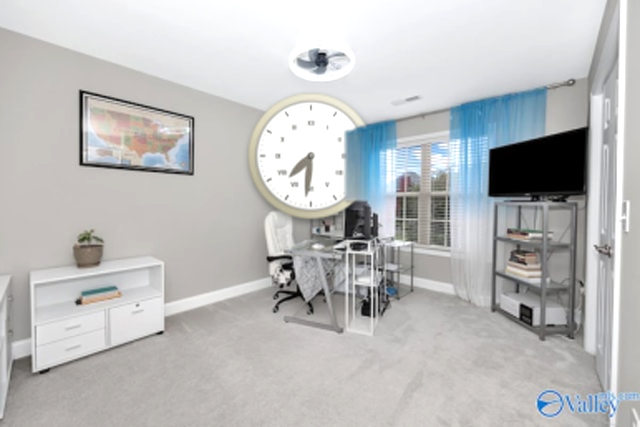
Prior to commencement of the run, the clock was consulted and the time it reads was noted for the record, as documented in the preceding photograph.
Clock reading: 7:31
